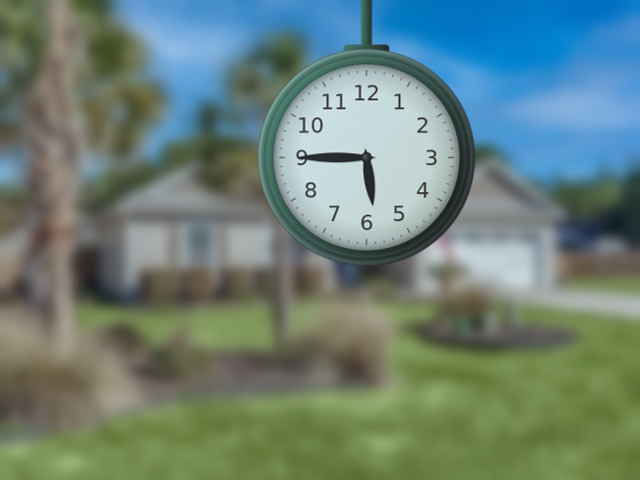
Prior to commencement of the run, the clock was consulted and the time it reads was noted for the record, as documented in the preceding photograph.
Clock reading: 5:45
